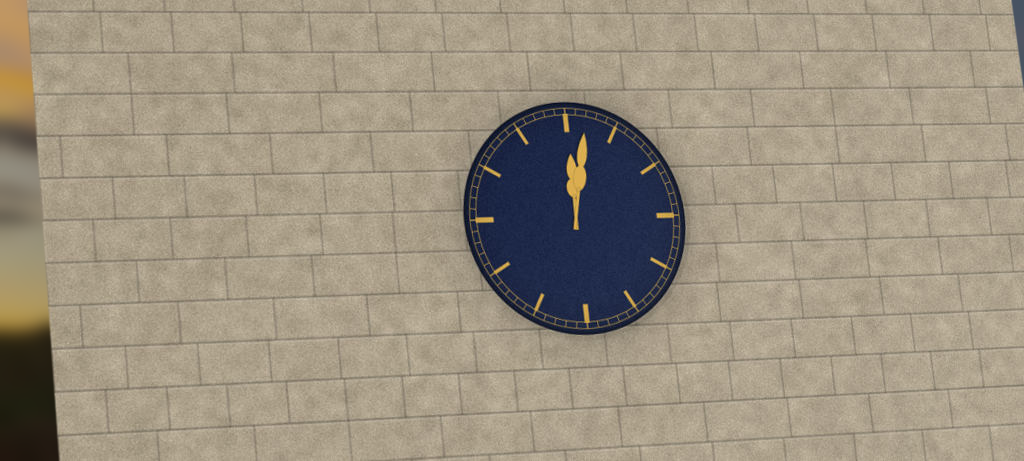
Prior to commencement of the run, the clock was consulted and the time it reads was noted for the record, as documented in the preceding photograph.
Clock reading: 12:02
